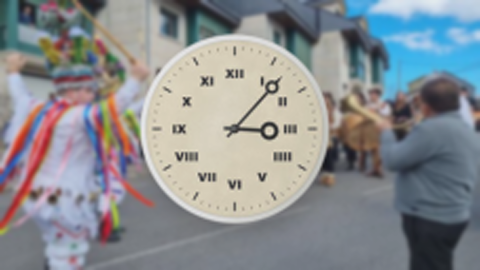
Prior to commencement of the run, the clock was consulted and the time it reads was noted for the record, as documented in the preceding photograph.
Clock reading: 3:07
